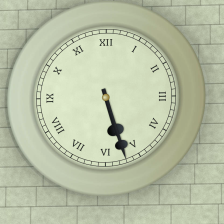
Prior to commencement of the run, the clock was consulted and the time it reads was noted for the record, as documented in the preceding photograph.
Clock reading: 5:27
